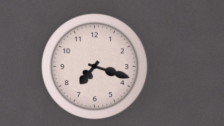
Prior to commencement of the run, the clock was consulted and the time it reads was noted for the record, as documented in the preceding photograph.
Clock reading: 7:18
